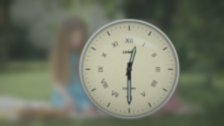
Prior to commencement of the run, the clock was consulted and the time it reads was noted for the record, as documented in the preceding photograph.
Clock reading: 12:30
